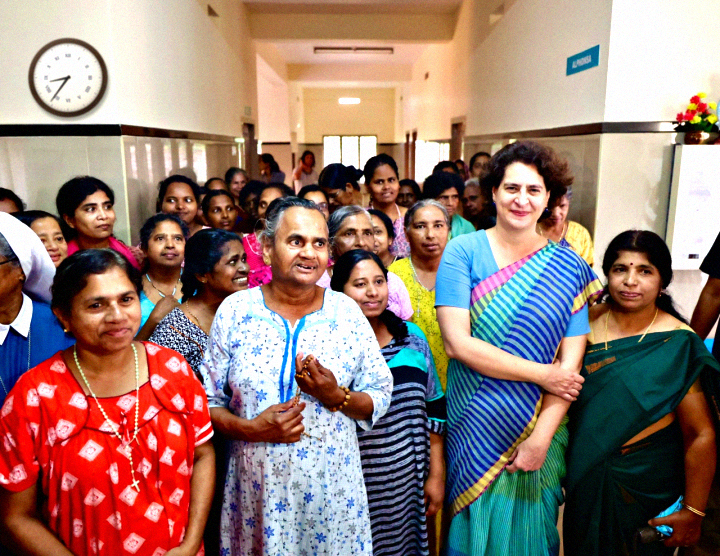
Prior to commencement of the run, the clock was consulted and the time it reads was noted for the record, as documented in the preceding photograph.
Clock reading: 8:36
